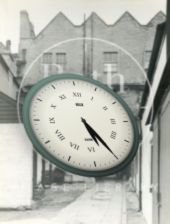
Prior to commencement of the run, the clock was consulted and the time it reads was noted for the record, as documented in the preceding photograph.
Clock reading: 5:25
